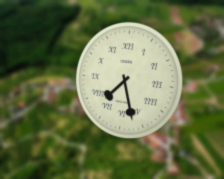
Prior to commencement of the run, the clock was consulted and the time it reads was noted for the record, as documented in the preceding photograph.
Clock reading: 7:27
